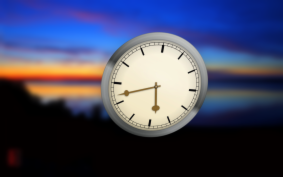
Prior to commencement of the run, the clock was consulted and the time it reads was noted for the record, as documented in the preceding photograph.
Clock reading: 5:42
